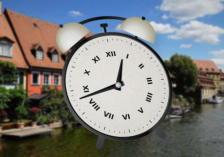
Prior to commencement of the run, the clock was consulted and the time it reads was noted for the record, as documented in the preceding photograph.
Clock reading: 12:43
